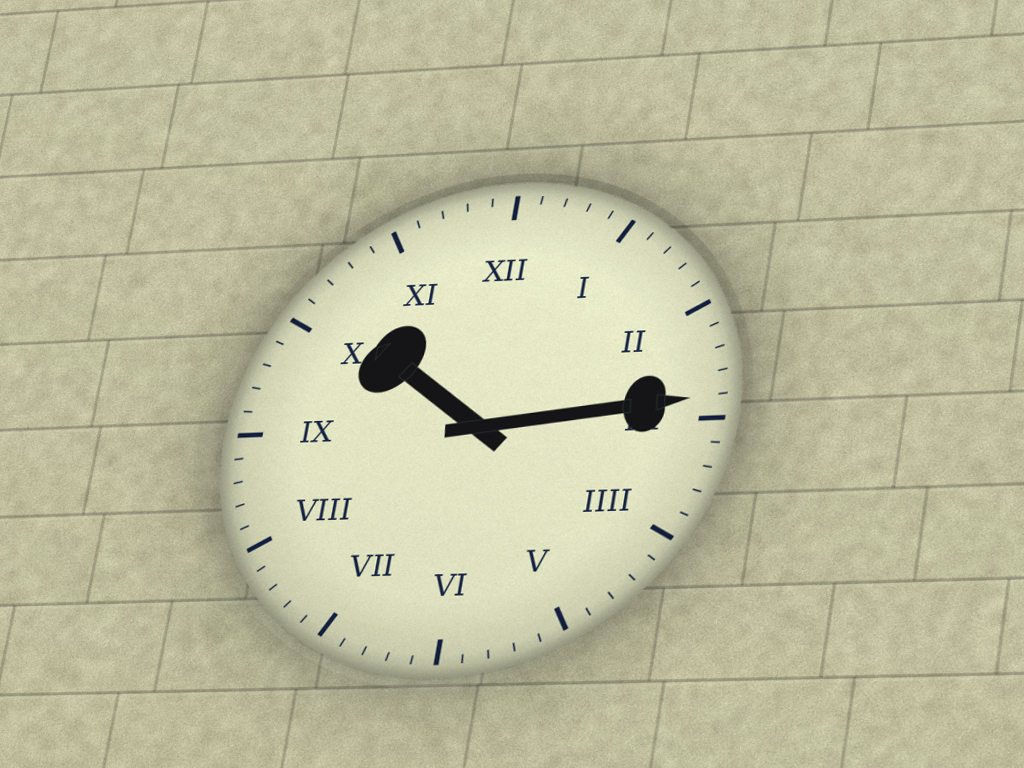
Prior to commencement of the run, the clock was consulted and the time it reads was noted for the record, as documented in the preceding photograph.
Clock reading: 10:14
